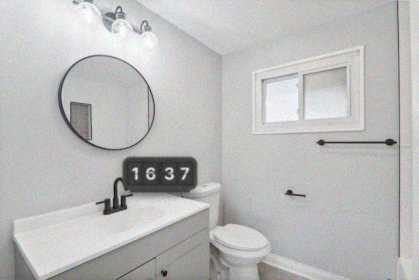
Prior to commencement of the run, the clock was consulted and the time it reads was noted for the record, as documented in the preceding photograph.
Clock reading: 16:37
